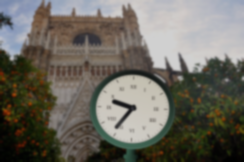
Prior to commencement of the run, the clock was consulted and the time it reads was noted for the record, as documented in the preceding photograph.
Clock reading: 9:36
